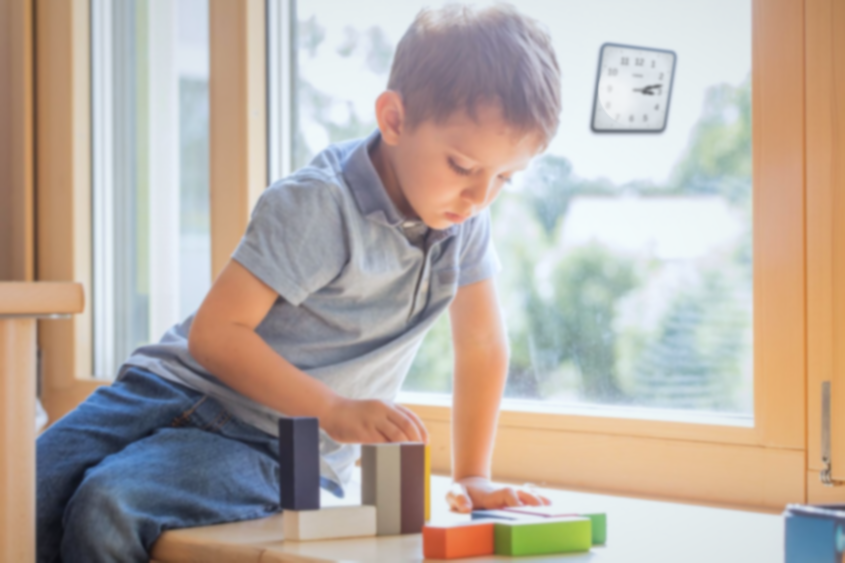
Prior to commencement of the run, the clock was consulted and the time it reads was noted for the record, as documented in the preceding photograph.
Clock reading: 3:13
